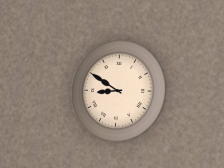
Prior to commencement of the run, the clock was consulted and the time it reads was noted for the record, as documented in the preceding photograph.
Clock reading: 8:50
